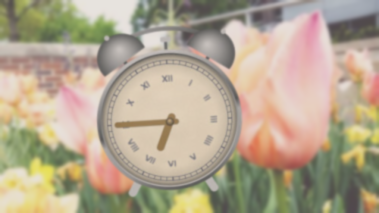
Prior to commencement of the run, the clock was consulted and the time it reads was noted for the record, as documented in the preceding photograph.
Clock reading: 6:45
